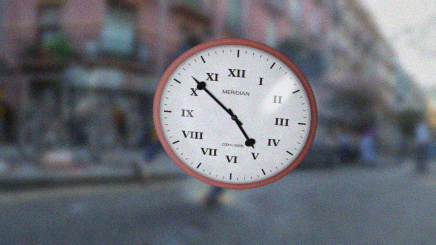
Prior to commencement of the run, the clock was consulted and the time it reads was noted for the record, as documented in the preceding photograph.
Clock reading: 4:52
